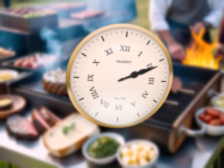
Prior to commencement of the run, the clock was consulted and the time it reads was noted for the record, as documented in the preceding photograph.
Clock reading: 2:11
